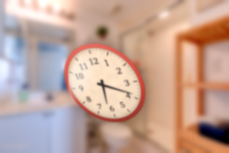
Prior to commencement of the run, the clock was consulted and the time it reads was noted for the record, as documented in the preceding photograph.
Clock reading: 6:19
